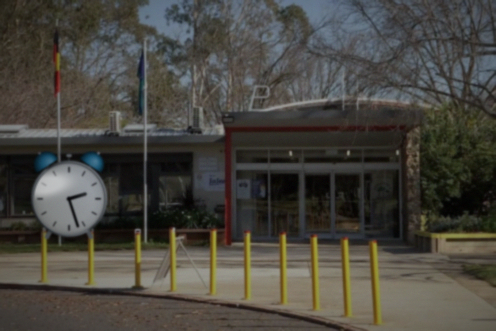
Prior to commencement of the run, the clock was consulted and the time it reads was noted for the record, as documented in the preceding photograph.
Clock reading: 2:27
